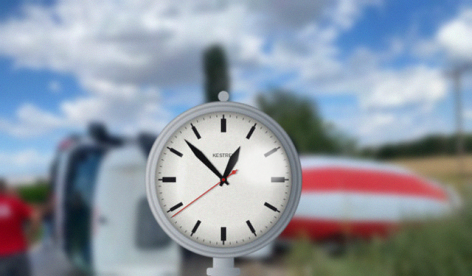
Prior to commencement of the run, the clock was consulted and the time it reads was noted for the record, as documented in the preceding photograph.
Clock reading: 12:52:39
